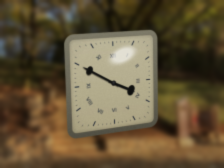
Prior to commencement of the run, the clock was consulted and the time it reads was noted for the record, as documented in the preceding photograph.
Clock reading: 3:50
